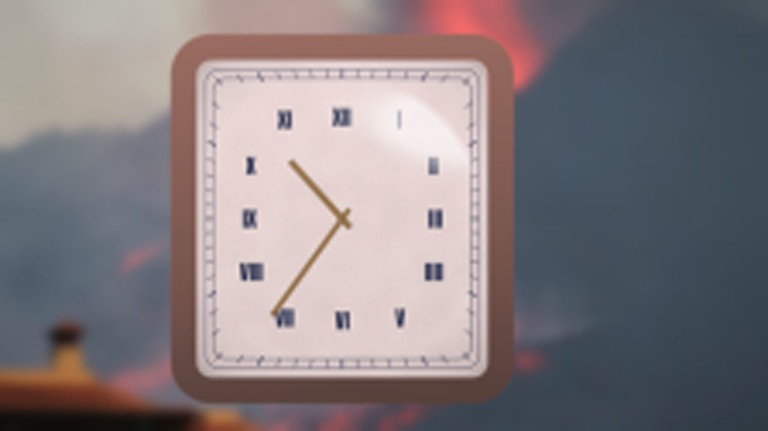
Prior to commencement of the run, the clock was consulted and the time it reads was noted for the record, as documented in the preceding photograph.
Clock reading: 10:36
